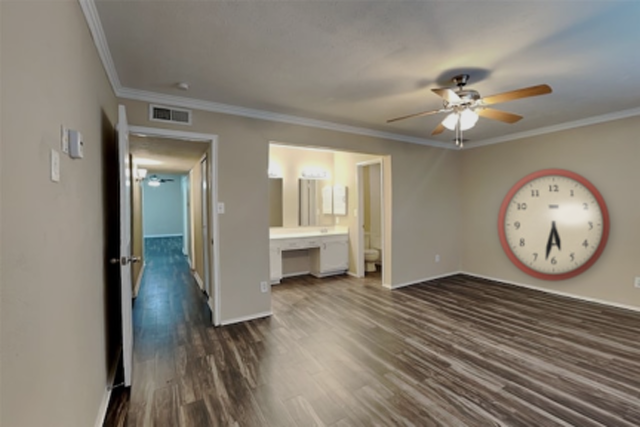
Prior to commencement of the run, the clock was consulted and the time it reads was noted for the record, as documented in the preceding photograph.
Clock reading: 5:32
